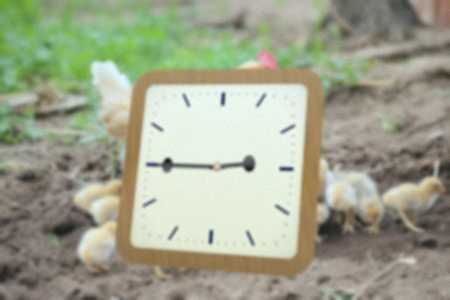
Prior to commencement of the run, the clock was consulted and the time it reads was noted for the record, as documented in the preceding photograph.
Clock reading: 2:45
